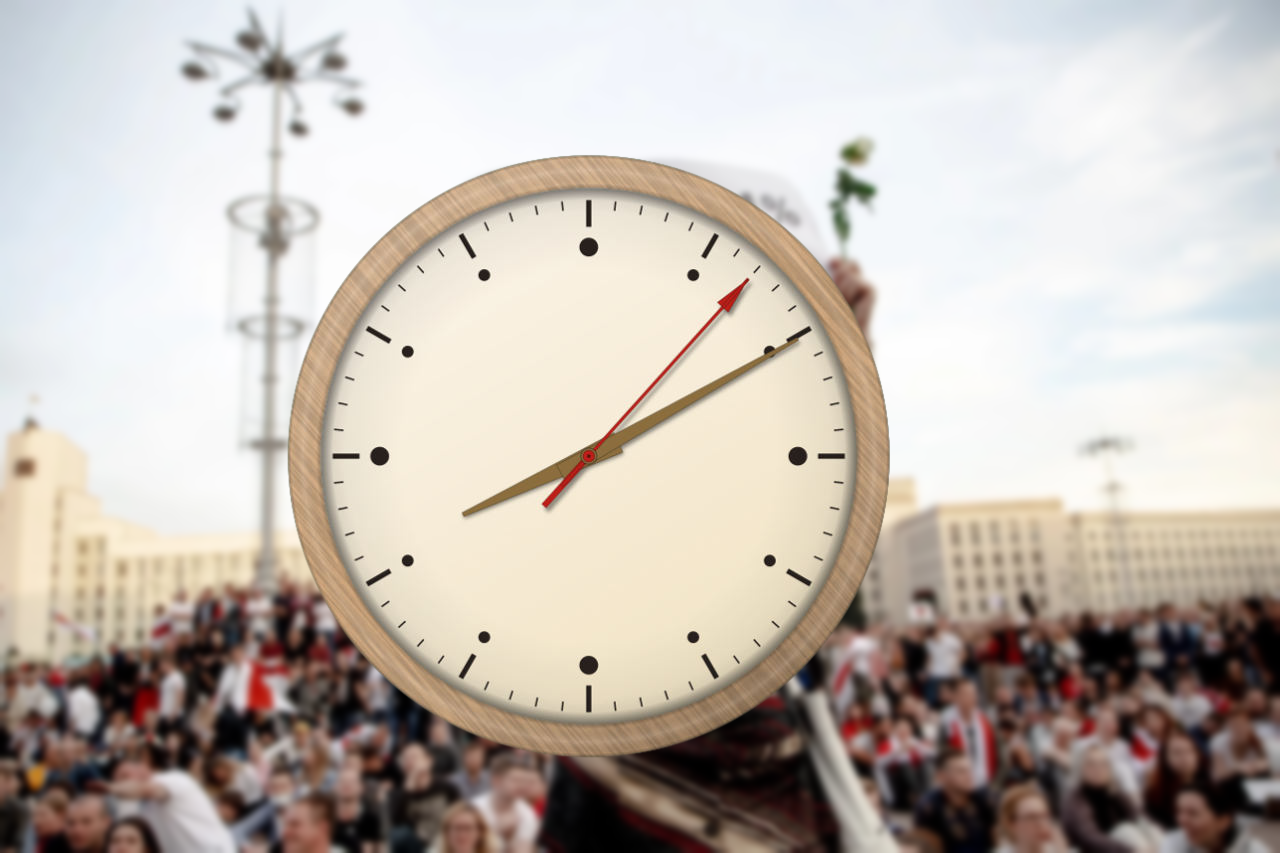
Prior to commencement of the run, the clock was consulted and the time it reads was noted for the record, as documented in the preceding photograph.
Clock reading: 8:10:07
